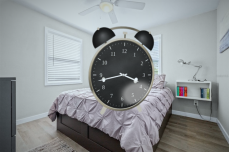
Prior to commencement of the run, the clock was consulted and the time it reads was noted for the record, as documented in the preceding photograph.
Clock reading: 3:43
